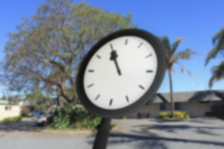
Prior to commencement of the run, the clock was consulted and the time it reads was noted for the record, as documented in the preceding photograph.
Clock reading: 10:55
